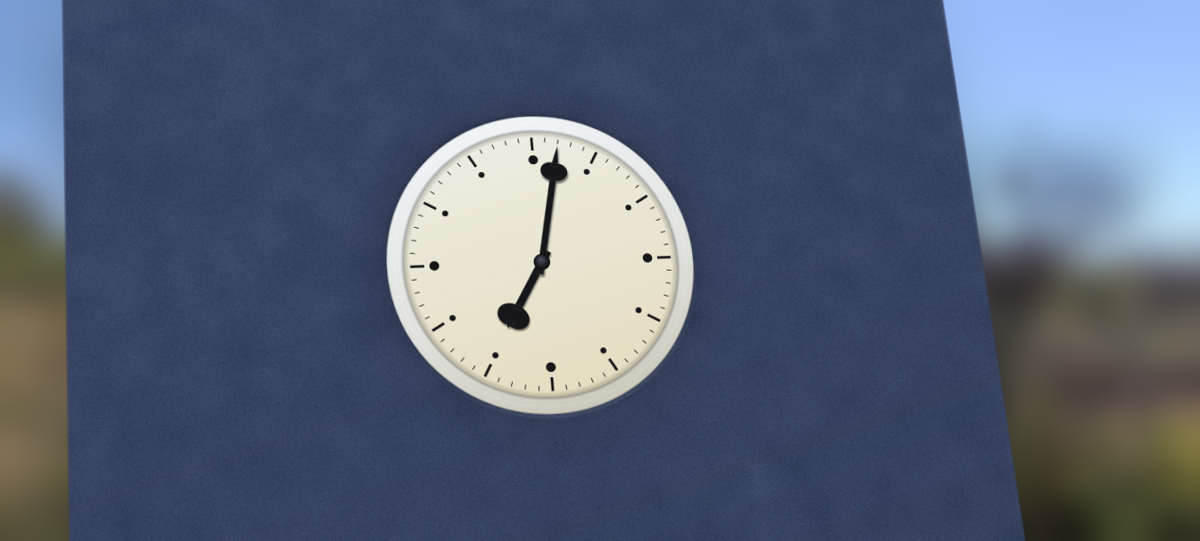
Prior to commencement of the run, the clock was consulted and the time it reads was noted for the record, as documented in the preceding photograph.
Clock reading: 7:02
